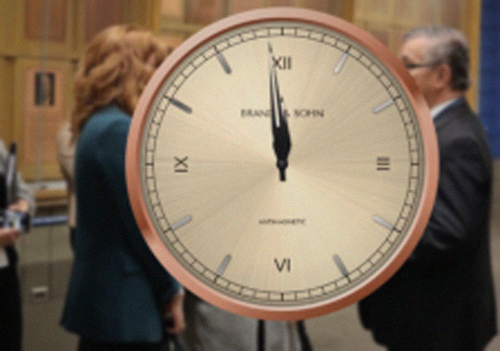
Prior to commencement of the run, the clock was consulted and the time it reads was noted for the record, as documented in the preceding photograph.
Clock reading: 11:59
